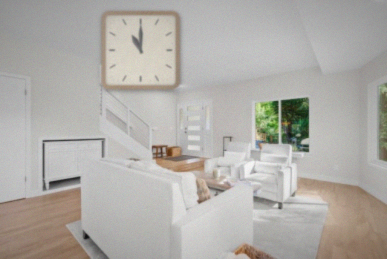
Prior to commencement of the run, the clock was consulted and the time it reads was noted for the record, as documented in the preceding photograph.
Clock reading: 11:00
